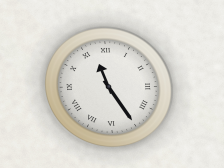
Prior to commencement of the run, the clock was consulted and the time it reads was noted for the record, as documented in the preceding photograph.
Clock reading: 11:25
